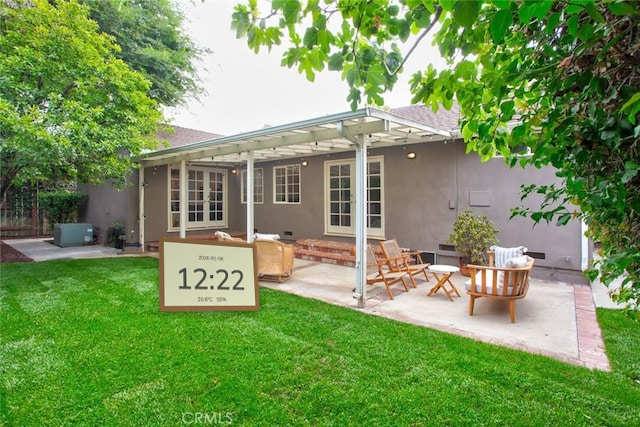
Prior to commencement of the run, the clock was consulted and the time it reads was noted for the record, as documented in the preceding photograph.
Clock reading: 12:22
